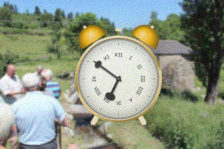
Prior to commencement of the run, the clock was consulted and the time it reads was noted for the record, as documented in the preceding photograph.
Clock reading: 6:51
